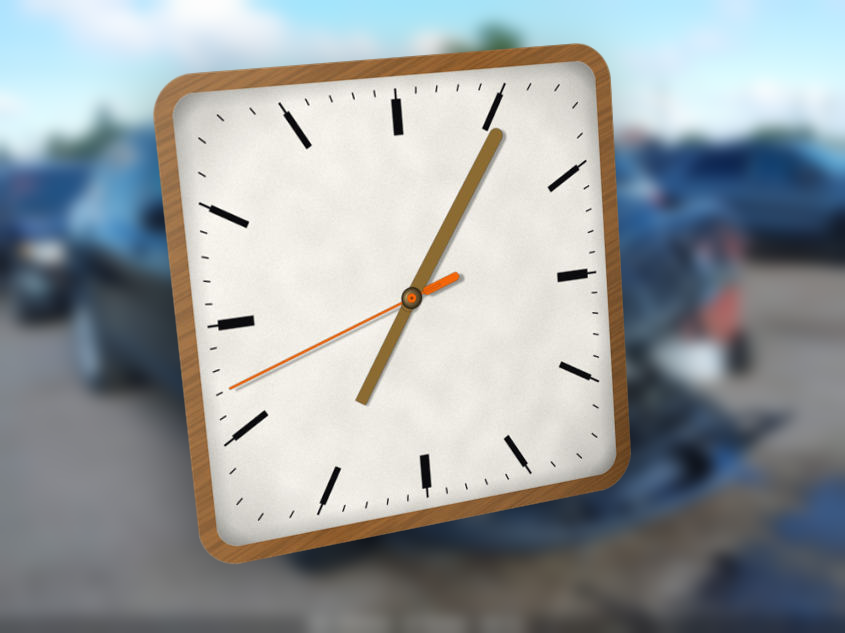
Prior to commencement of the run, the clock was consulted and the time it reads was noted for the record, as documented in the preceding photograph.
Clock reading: 7:05:42
